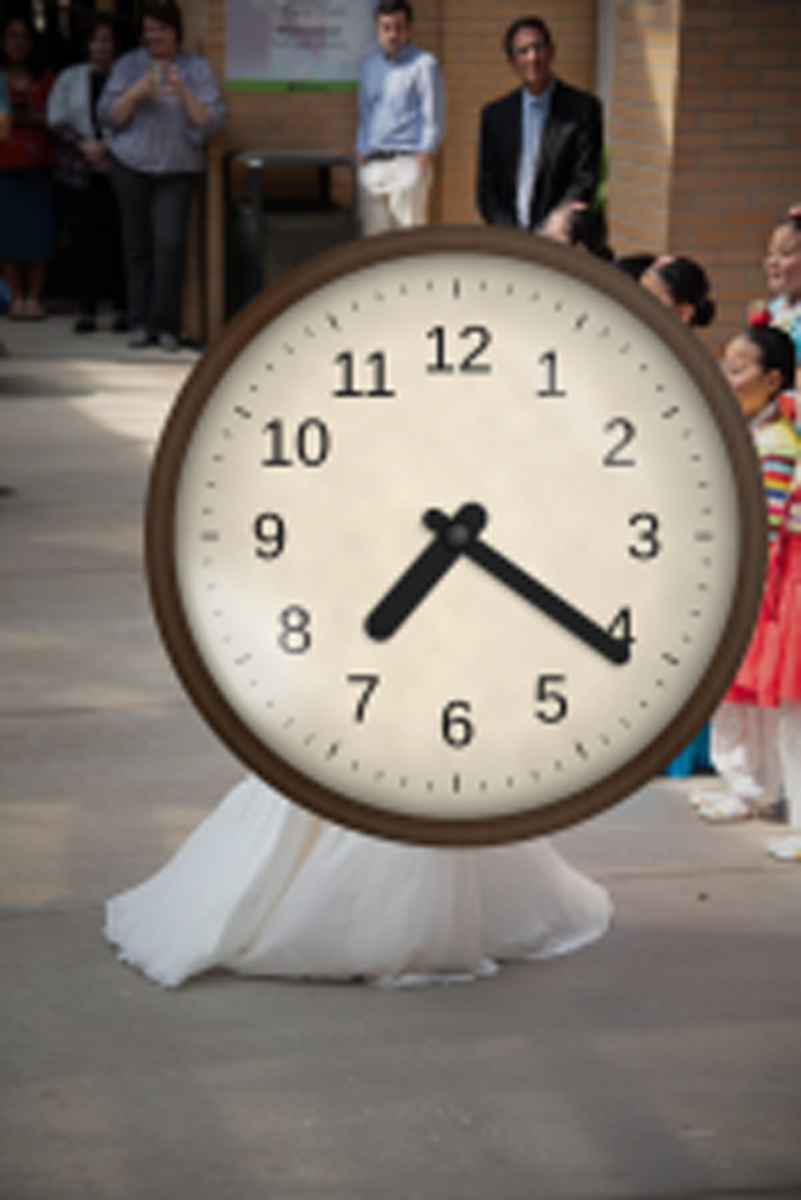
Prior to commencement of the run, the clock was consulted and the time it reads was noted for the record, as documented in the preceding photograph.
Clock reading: 7:21
